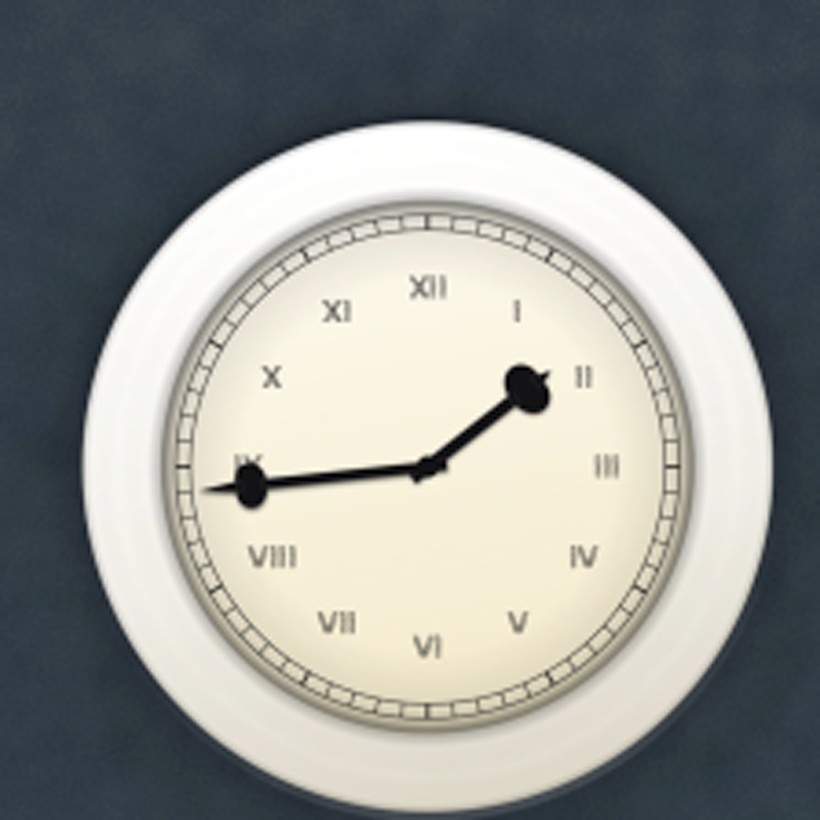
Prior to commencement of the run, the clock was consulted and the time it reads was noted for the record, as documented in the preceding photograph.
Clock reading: 1:44
